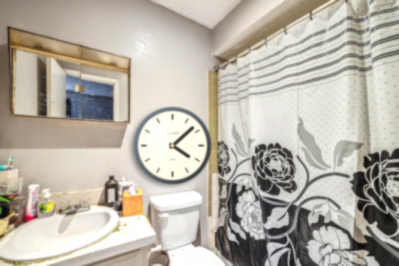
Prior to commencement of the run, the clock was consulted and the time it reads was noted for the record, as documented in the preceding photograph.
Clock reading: 4:08
